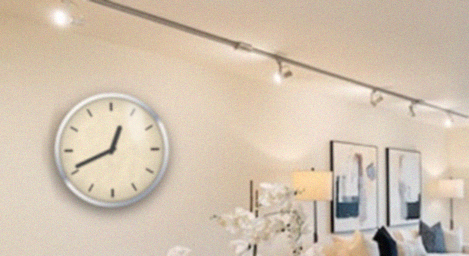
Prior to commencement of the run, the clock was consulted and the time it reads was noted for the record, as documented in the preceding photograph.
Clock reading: 12:41
